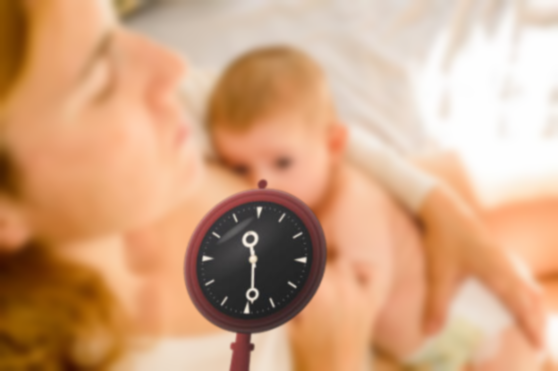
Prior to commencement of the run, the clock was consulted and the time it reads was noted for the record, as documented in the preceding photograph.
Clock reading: 11:29
